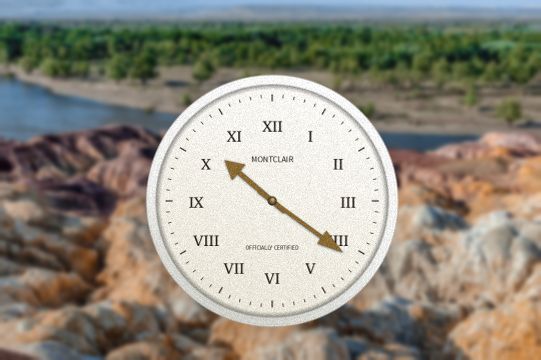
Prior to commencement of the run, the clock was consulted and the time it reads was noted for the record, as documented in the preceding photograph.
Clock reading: 10:21
